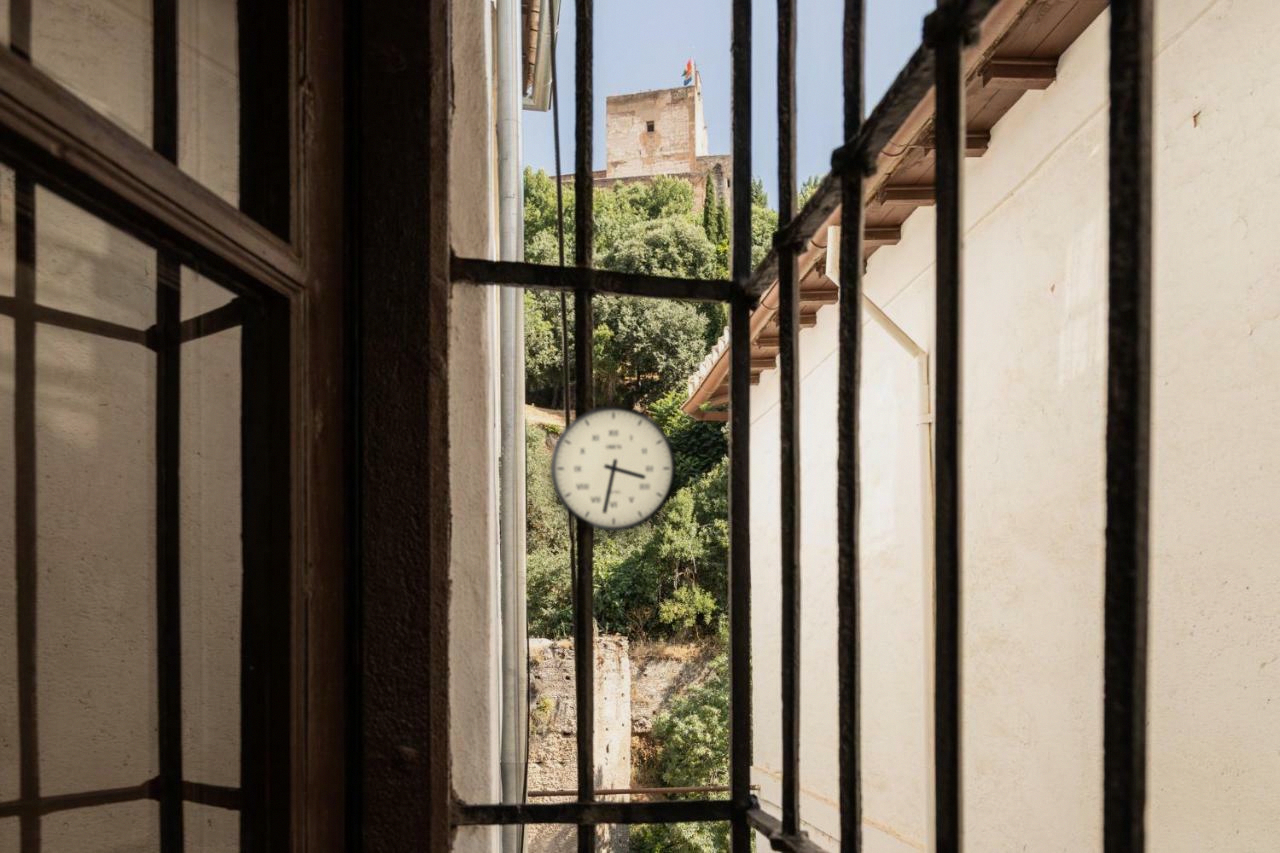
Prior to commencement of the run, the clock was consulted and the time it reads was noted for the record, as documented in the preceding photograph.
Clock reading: 3:32
